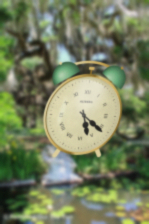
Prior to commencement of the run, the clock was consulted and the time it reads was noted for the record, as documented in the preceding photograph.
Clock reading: 5:21
